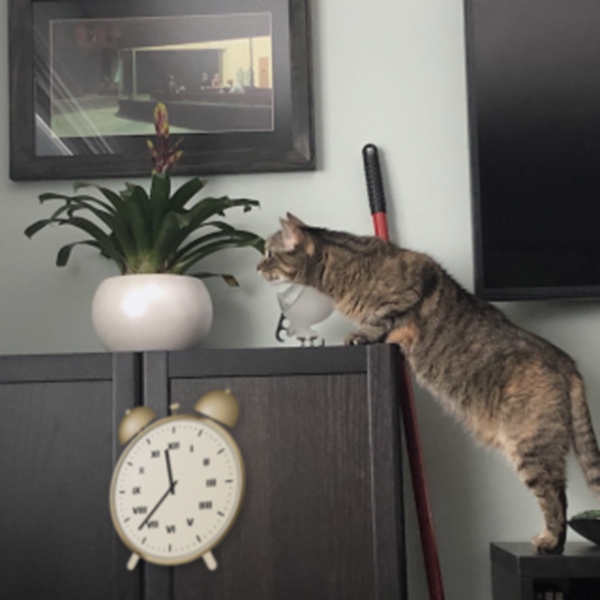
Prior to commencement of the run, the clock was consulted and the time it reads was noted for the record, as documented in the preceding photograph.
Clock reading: 11:37
